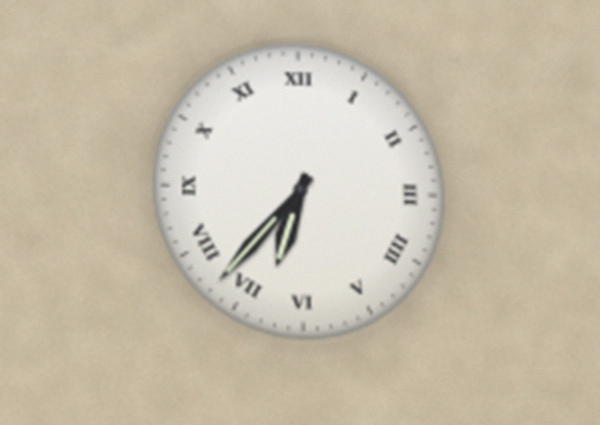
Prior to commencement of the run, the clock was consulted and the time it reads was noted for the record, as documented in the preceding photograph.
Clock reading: 6:37
